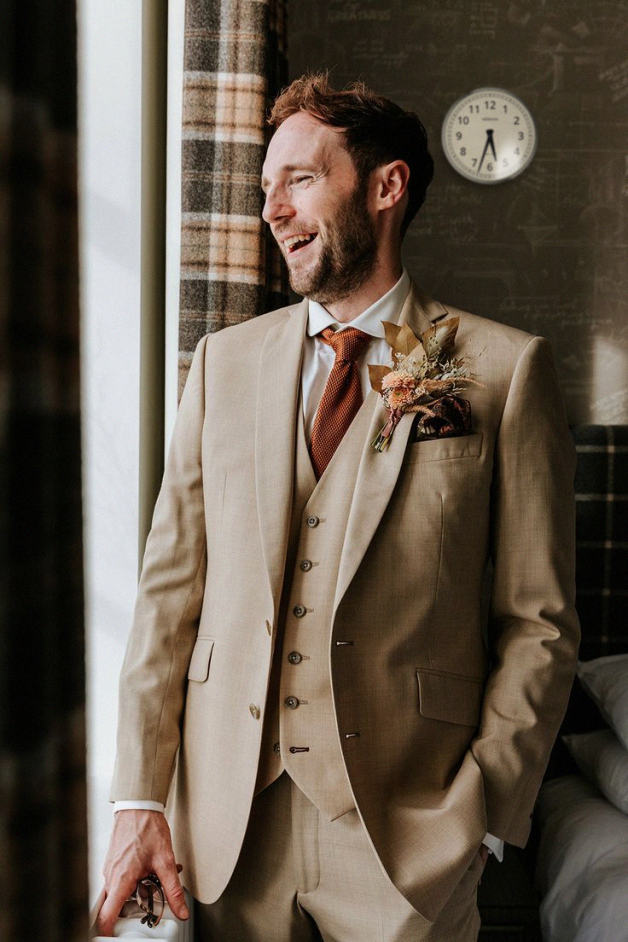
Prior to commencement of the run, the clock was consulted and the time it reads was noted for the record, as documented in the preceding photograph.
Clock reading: 5:33
